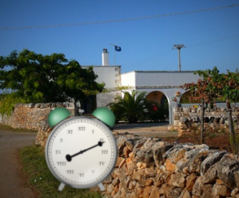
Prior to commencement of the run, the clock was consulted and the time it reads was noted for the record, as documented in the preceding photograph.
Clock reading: 8:11
